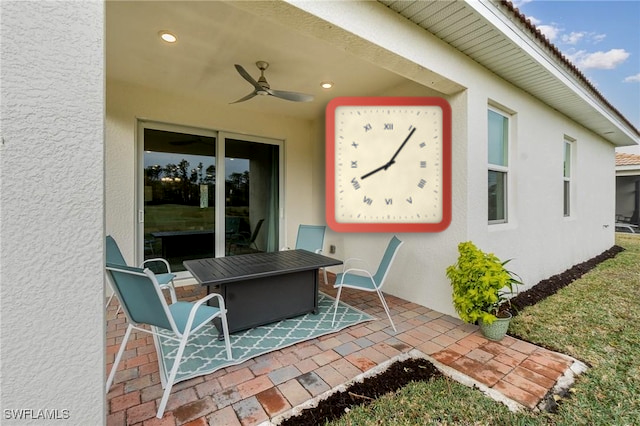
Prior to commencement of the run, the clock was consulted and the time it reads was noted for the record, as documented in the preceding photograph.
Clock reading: 8:06
